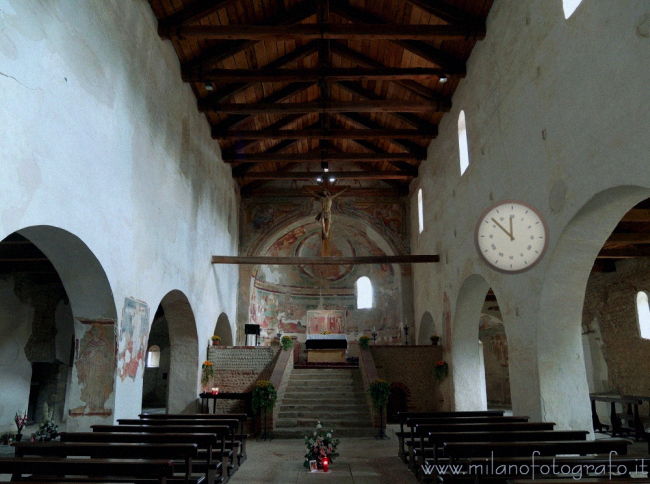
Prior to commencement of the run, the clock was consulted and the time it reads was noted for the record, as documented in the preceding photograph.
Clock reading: 11:52
